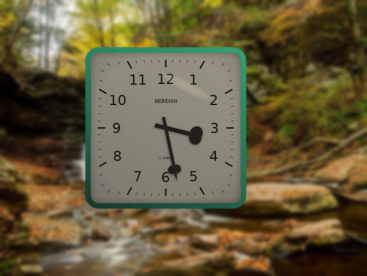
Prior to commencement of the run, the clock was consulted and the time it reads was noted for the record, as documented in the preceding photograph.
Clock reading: 3:28
